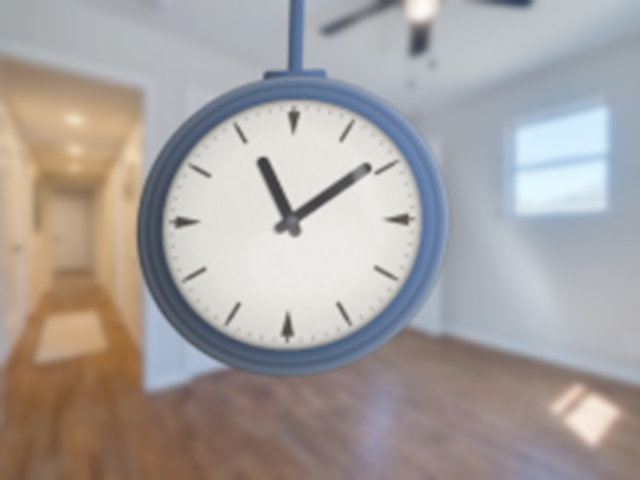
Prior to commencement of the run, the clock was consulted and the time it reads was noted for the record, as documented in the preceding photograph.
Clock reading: 11:09
